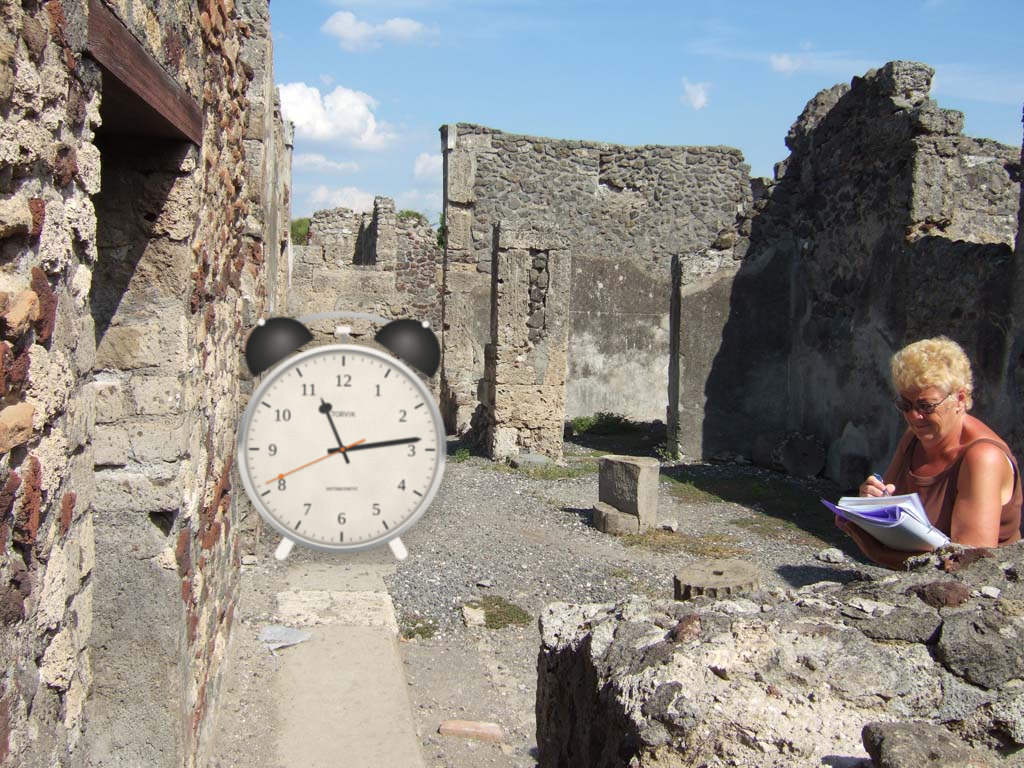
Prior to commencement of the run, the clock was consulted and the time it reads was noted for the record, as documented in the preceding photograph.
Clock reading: 11:13:41
